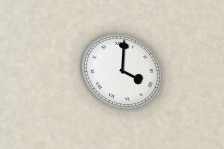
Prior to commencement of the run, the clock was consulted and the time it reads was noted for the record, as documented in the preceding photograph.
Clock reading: 4:02
